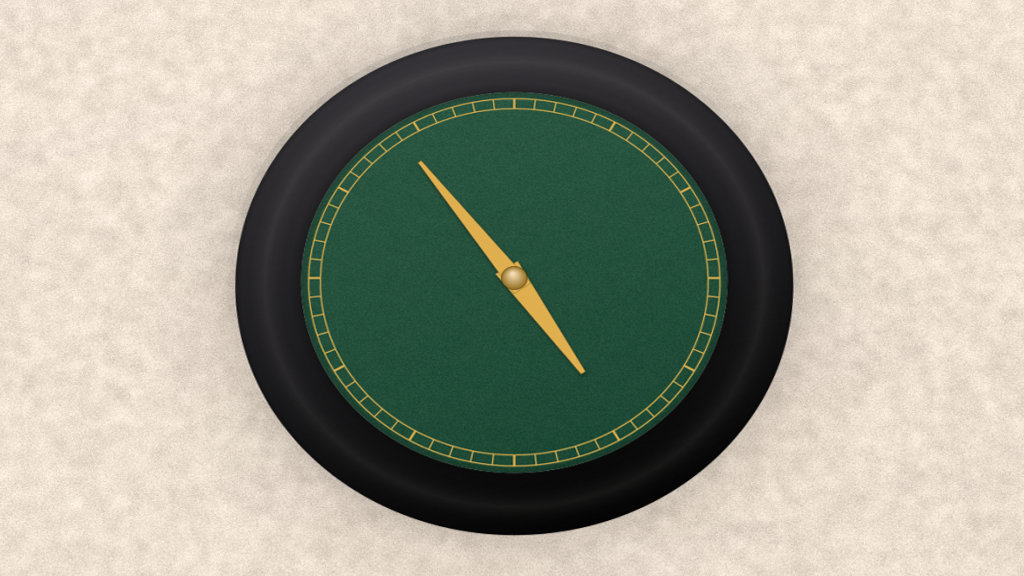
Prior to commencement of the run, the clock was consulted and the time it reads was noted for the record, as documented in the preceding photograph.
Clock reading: 4:54
